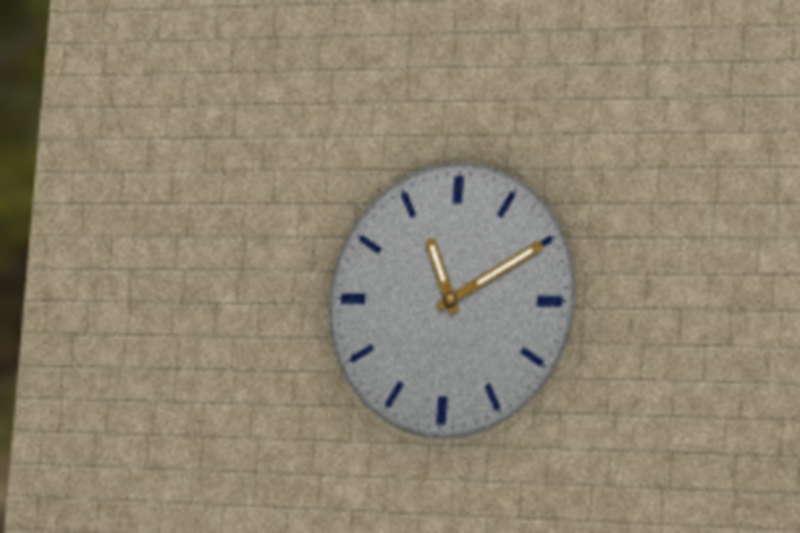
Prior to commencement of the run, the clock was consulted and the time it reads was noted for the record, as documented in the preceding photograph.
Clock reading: 11:10
